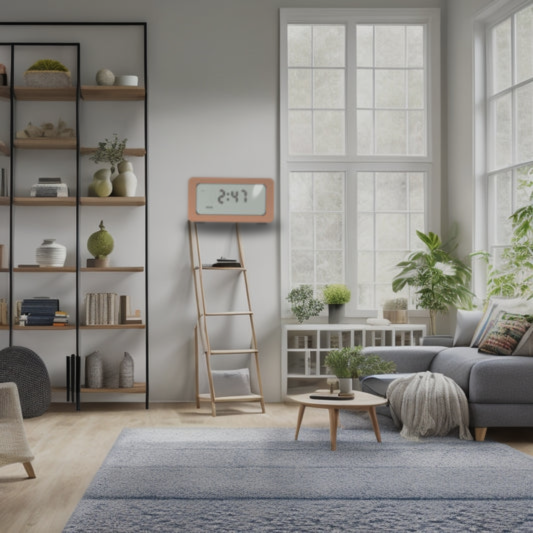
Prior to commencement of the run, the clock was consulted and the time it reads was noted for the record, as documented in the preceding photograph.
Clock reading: 2:47
